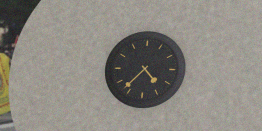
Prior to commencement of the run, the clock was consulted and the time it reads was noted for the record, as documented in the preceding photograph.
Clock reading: 4:37
